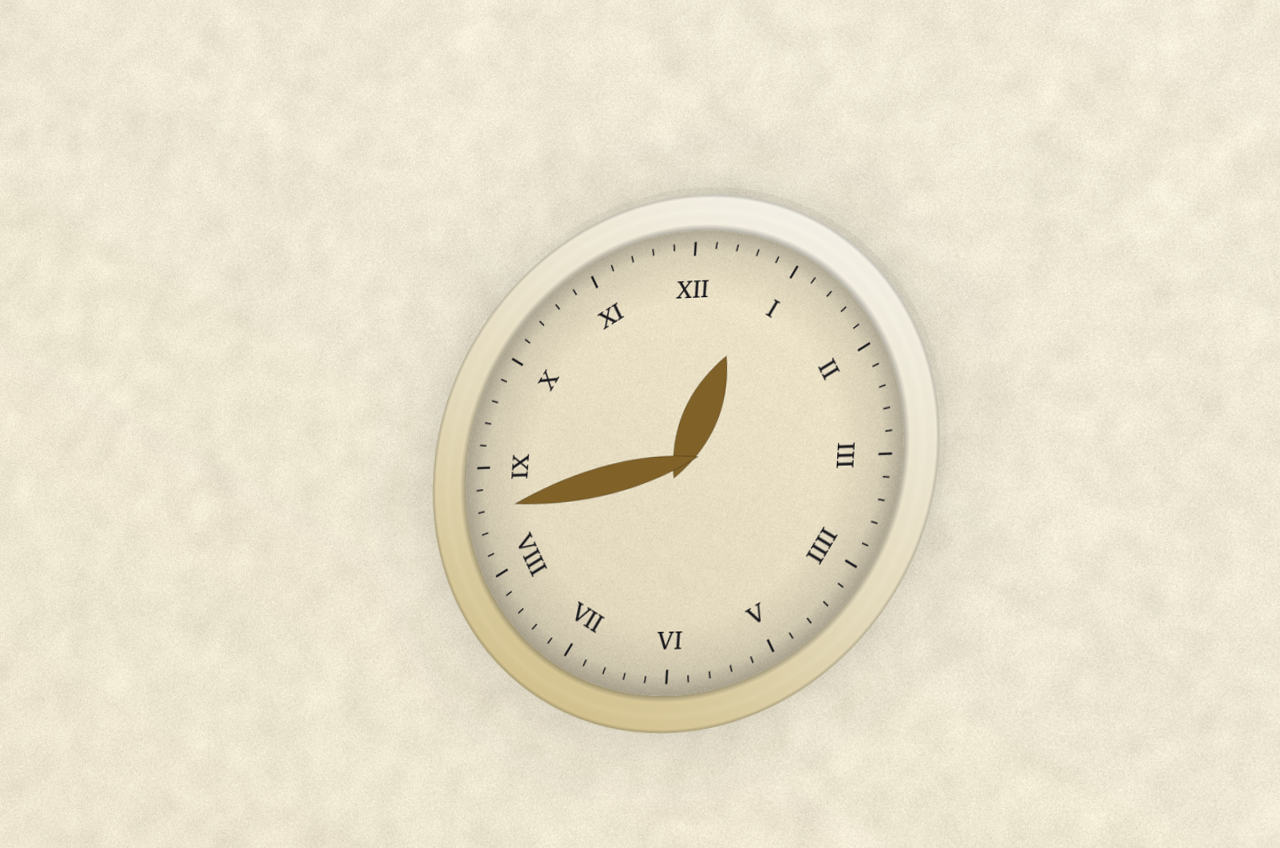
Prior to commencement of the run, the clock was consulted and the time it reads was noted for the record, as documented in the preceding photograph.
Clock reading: 12:43
